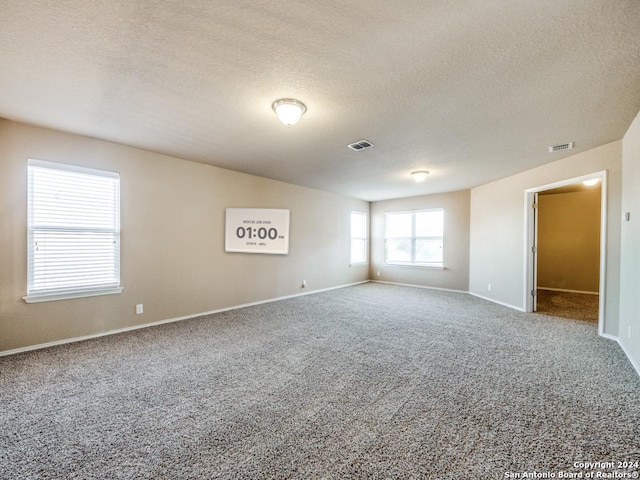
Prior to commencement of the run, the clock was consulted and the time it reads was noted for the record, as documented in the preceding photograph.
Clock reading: 1:00
